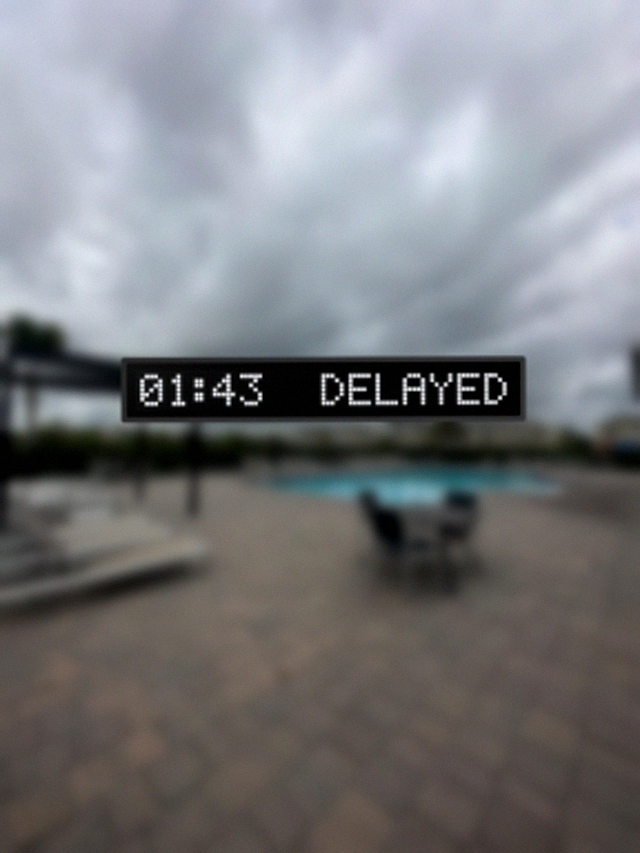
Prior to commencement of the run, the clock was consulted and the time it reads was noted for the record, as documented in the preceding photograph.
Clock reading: 1:43
